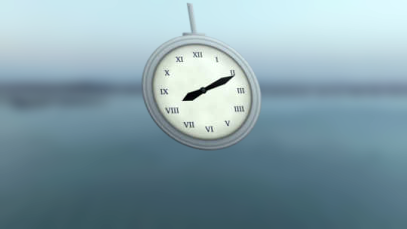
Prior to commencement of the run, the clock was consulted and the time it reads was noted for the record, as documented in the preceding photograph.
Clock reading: 8:11
